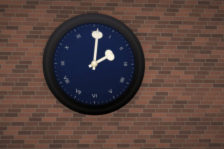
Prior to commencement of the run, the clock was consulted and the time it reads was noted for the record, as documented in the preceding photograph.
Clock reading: 2:01
